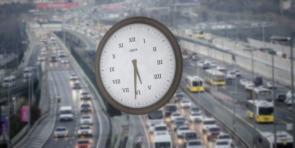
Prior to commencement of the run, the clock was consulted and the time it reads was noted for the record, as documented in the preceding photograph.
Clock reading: 5:31
